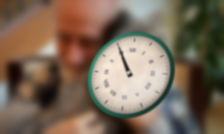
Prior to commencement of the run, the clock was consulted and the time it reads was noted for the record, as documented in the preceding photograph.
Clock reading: 10:55
